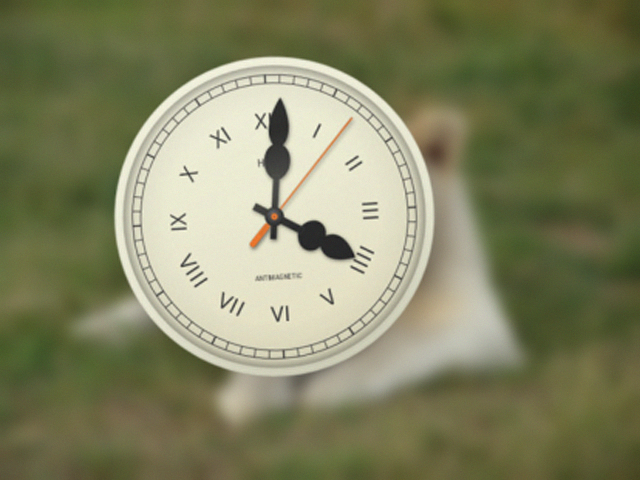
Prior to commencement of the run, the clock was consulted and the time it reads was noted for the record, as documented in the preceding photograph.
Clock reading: 4:01:07
